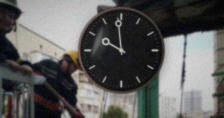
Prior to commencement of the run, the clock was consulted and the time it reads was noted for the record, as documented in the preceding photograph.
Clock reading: 9:59
